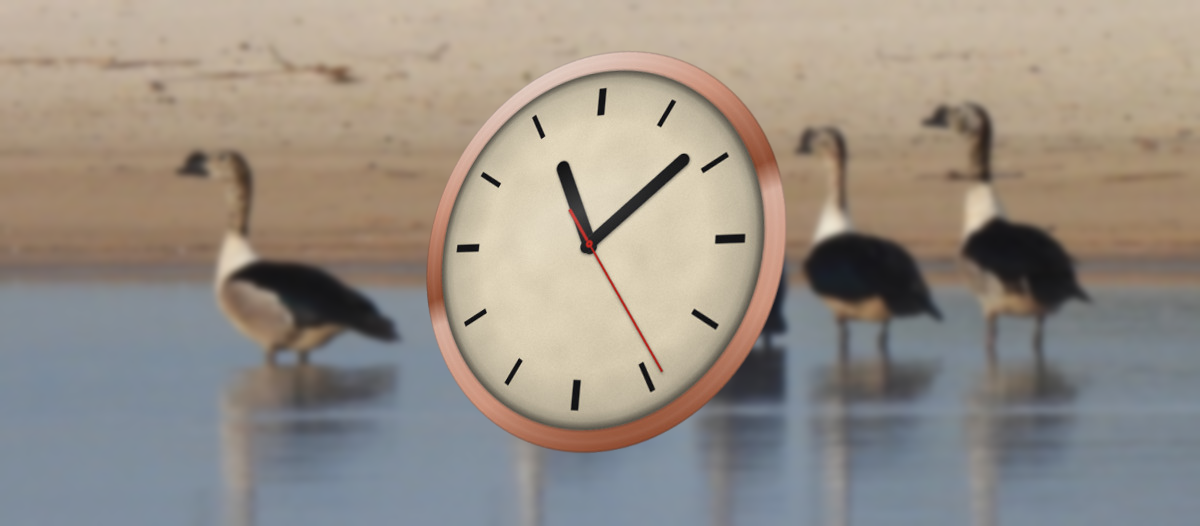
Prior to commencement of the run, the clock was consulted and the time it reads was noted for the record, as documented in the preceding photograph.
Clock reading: 11:08:24
